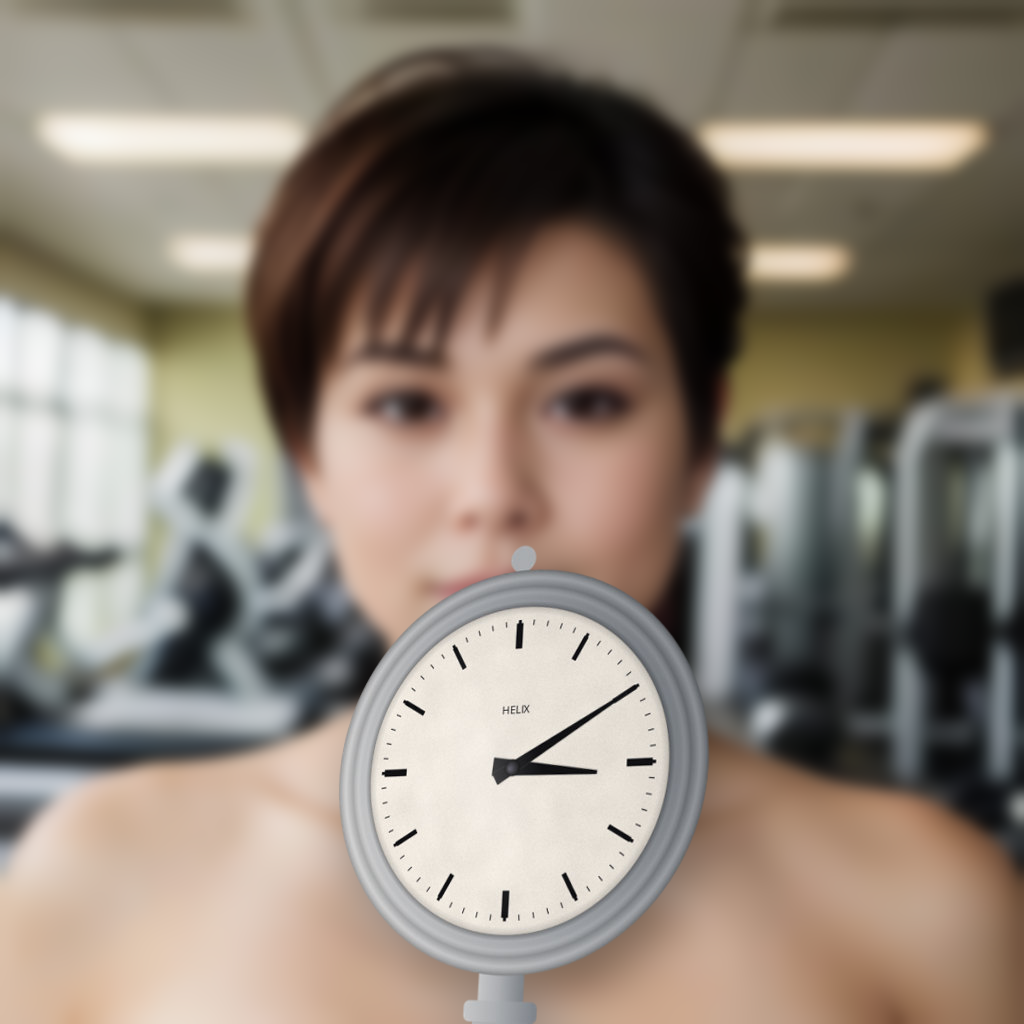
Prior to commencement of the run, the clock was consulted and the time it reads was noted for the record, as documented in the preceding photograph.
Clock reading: 3:10
